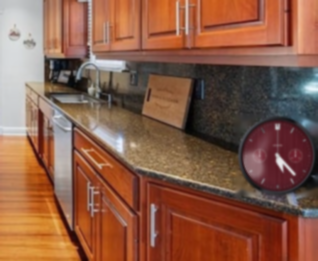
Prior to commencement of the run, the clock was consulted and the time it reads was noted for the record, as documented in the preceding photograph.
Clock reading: 5:23
